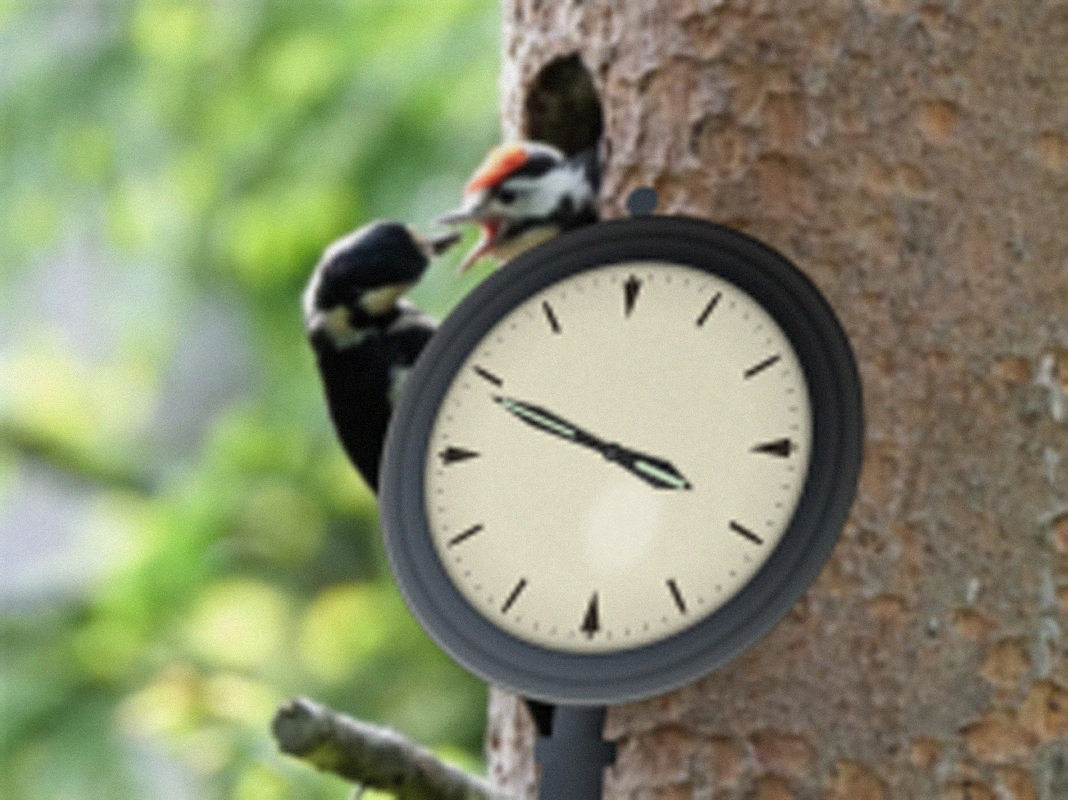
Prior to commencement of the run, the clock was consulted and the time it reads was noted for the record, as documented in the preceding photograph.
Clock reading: 3:49
